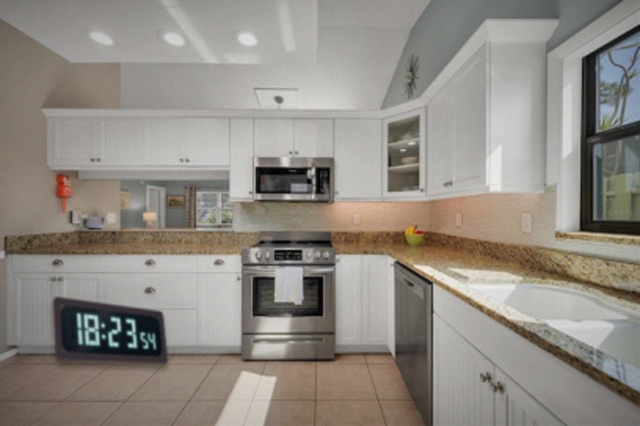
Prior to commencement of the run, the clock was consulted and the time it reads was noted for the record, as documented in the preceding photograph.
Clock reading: 18:23:54
